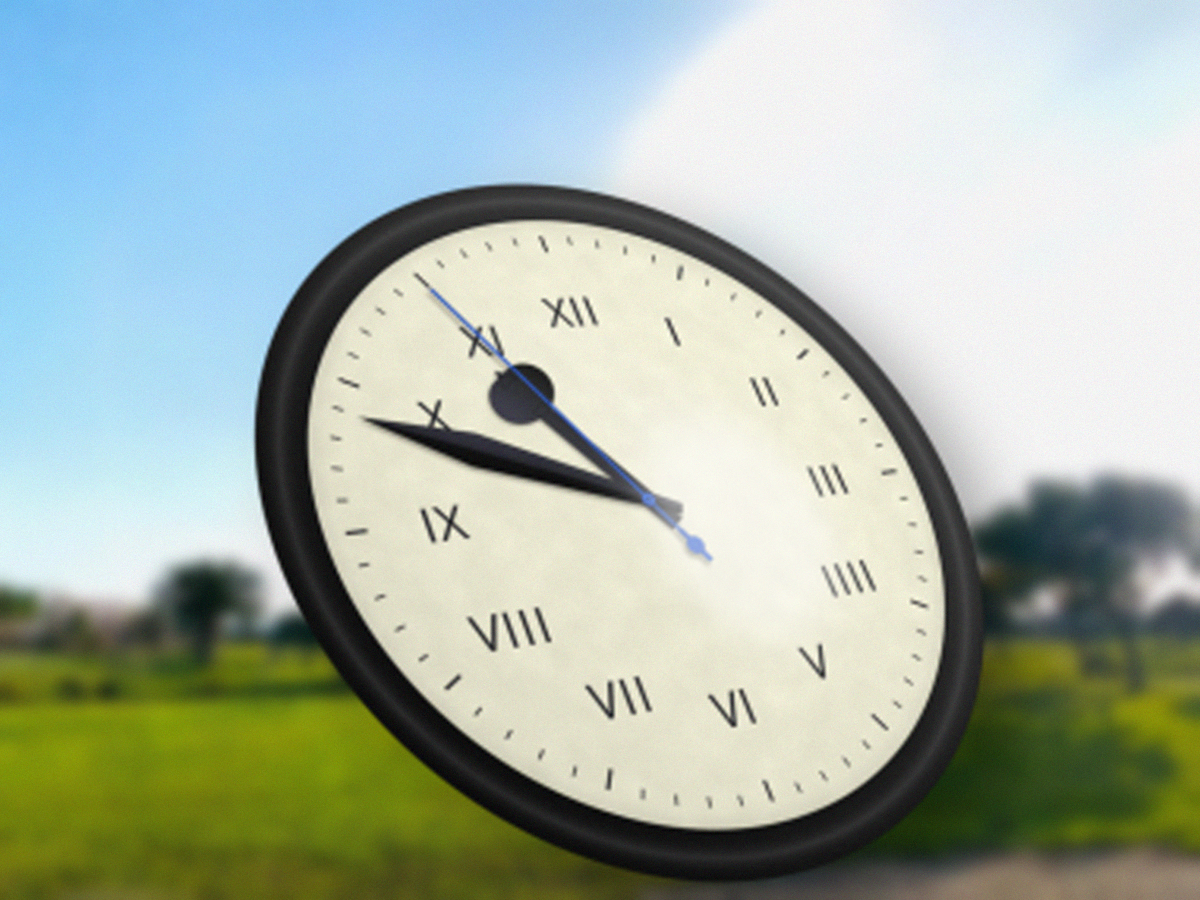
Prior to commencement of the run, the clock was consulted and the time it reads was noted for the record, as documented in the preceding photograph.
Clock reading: 10:48:55
